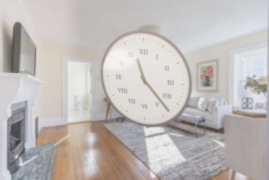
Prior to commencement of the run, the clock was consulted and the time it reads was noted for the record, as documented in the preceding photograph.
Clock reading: 11:23
